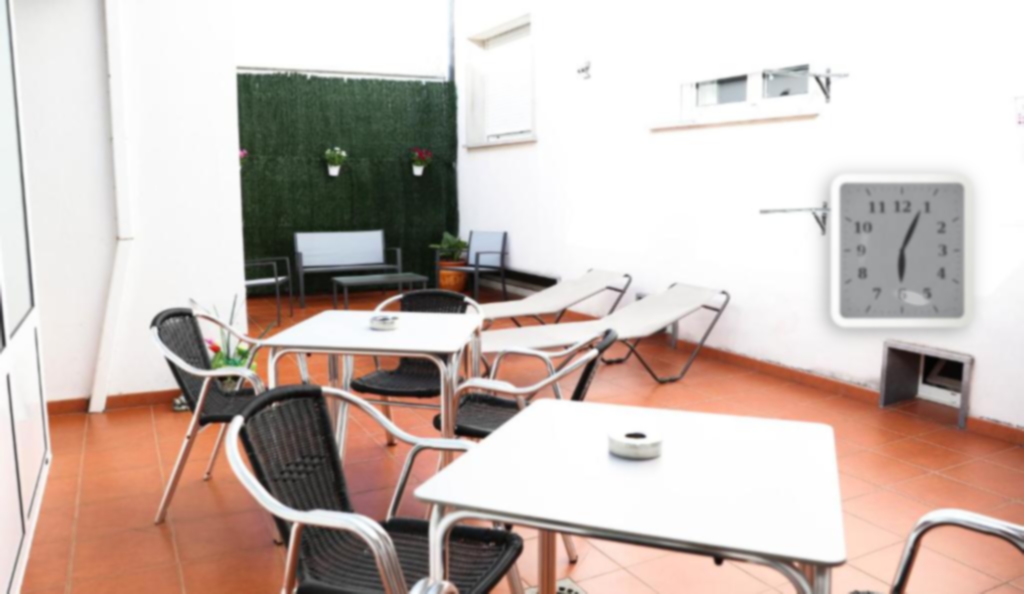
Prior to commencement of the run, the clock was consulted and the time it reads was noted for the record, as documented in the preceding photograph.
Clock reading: 6:04
